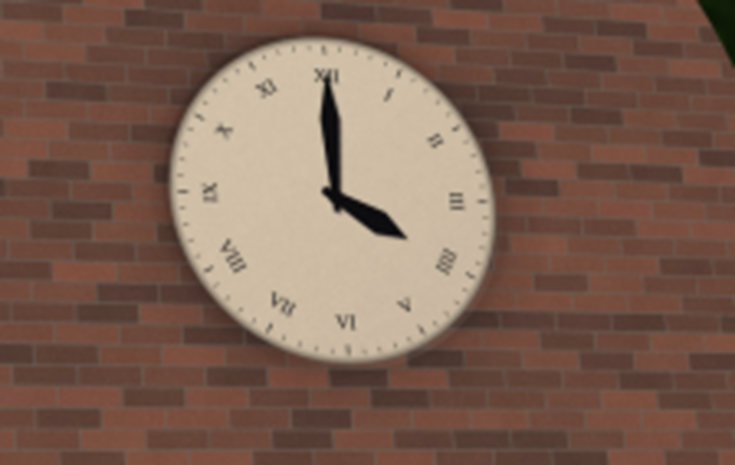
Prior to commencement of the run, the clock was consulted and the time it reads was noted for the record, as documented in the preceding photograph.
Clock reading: 4:00
